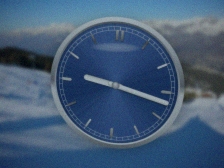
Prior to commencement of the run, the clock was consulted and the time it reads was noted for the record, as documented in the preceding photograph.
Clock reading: 9:17
